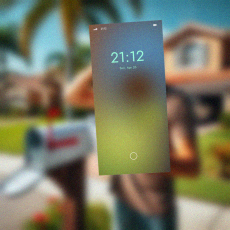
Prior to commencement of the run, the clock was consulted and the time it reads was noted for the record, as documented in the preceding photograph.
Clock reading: 21:12
